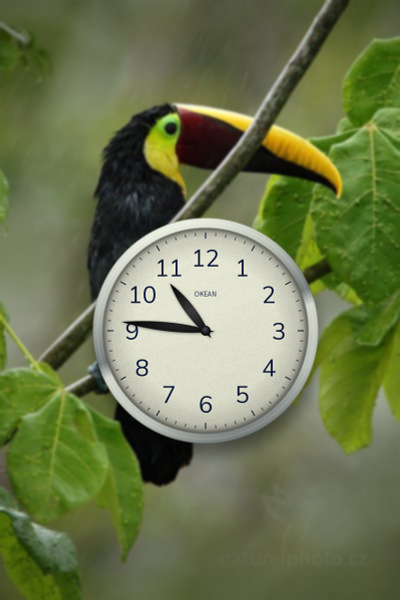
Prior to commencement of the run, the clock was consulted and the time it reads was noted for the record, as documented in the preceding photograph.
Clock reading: 10:46
